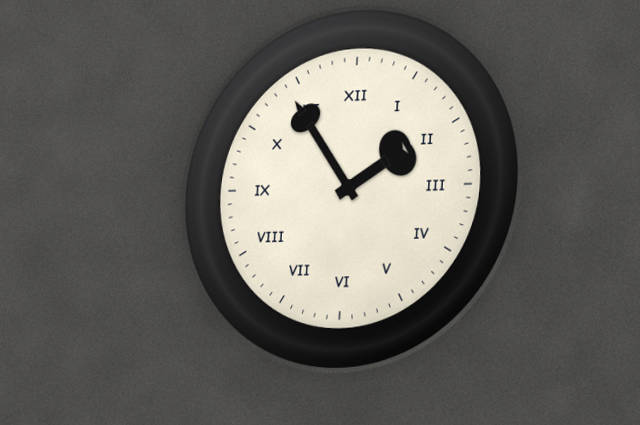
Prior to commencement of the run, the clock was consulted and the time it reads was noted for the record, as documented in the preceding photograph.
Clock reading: 1:54
